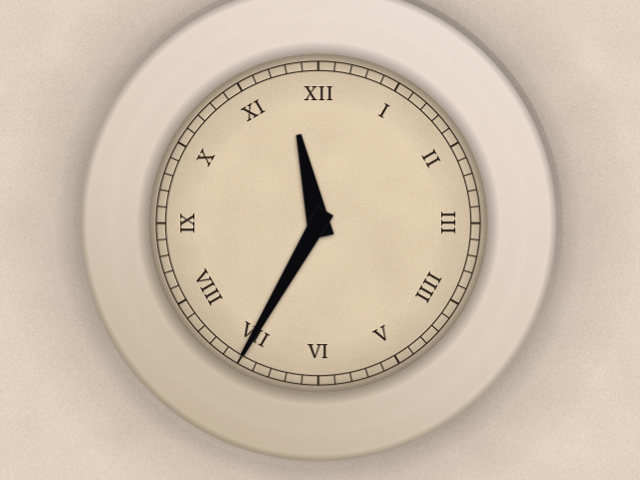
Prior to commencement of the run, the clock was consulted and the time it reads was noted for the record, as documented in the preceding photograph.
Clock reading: 11:35
